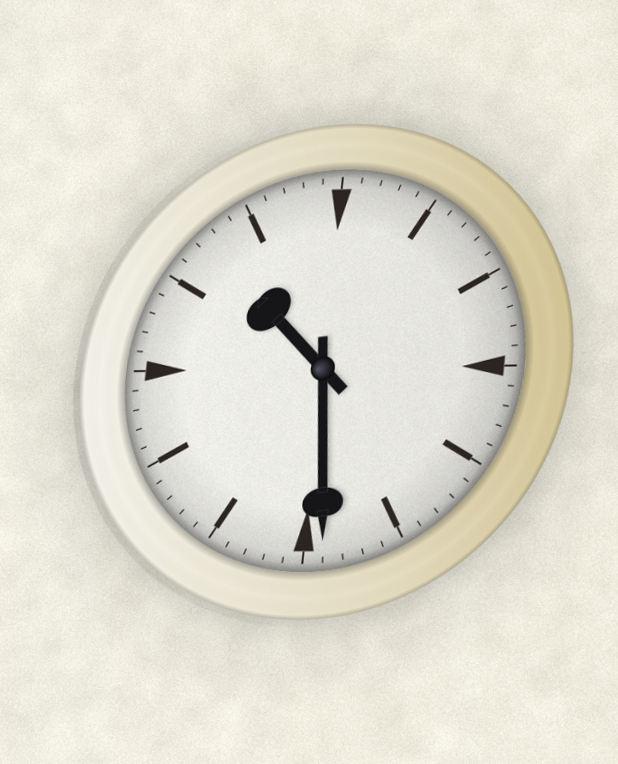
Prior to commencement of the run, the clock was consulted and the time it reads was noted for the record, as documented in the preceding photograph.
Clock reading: 10:29
